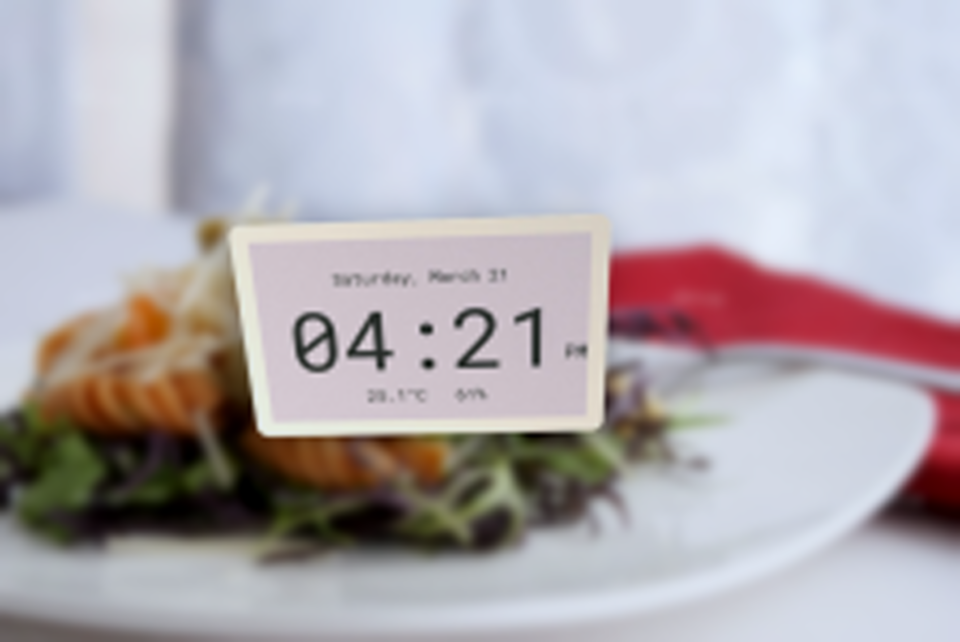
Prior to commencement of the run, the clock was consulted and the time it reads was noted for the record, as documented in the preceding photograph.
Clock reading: 4:21
